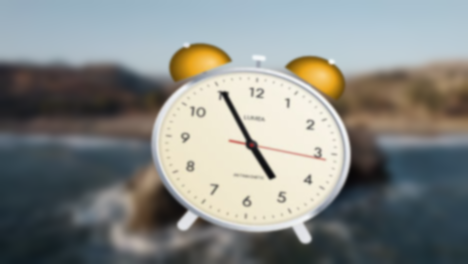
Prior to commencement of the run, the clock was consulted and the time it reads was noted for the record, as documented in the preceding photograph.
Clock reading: 4:55:16
